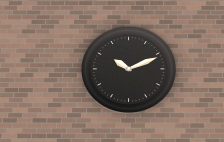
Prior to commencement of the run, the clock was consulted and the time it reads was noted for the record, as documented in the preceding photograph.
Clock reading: 10:11
